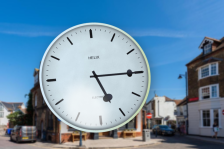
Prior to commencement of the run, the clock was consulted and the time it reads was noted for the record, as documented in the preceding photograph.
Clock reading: 5:15
